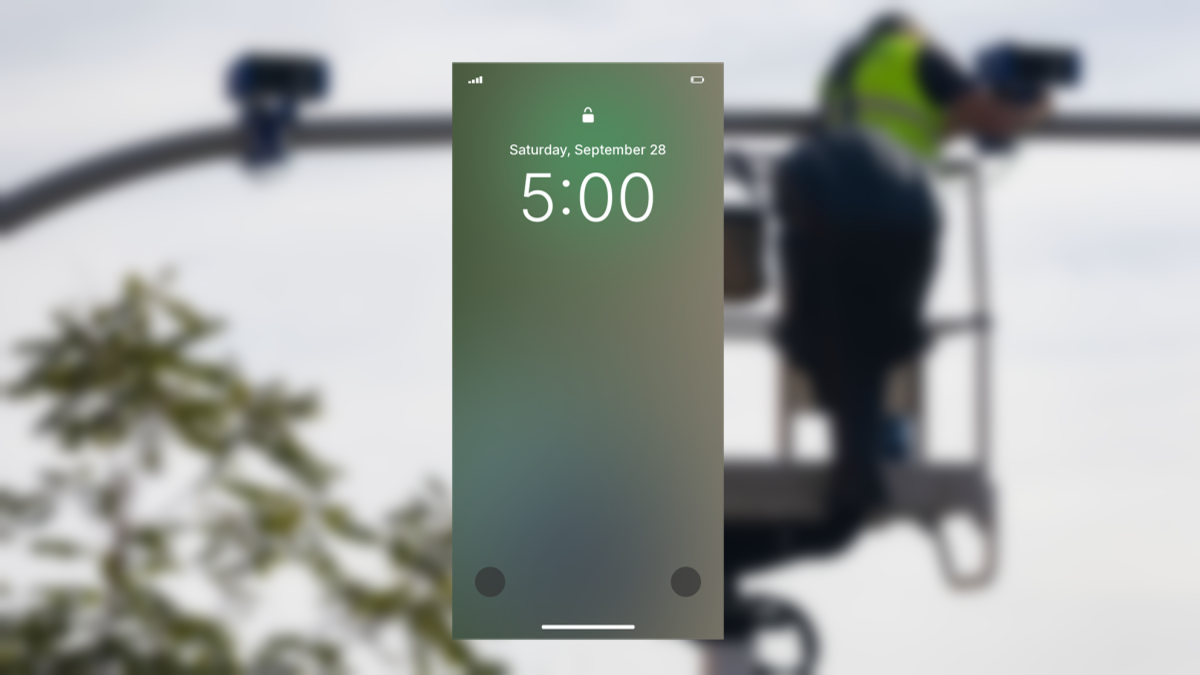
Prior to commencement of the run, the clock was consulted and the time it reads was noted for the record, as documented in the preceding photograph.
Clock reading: 5:00
